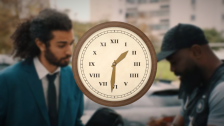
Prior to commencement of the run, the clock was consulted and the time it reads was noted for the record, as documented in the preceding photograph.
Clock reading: 1:31
